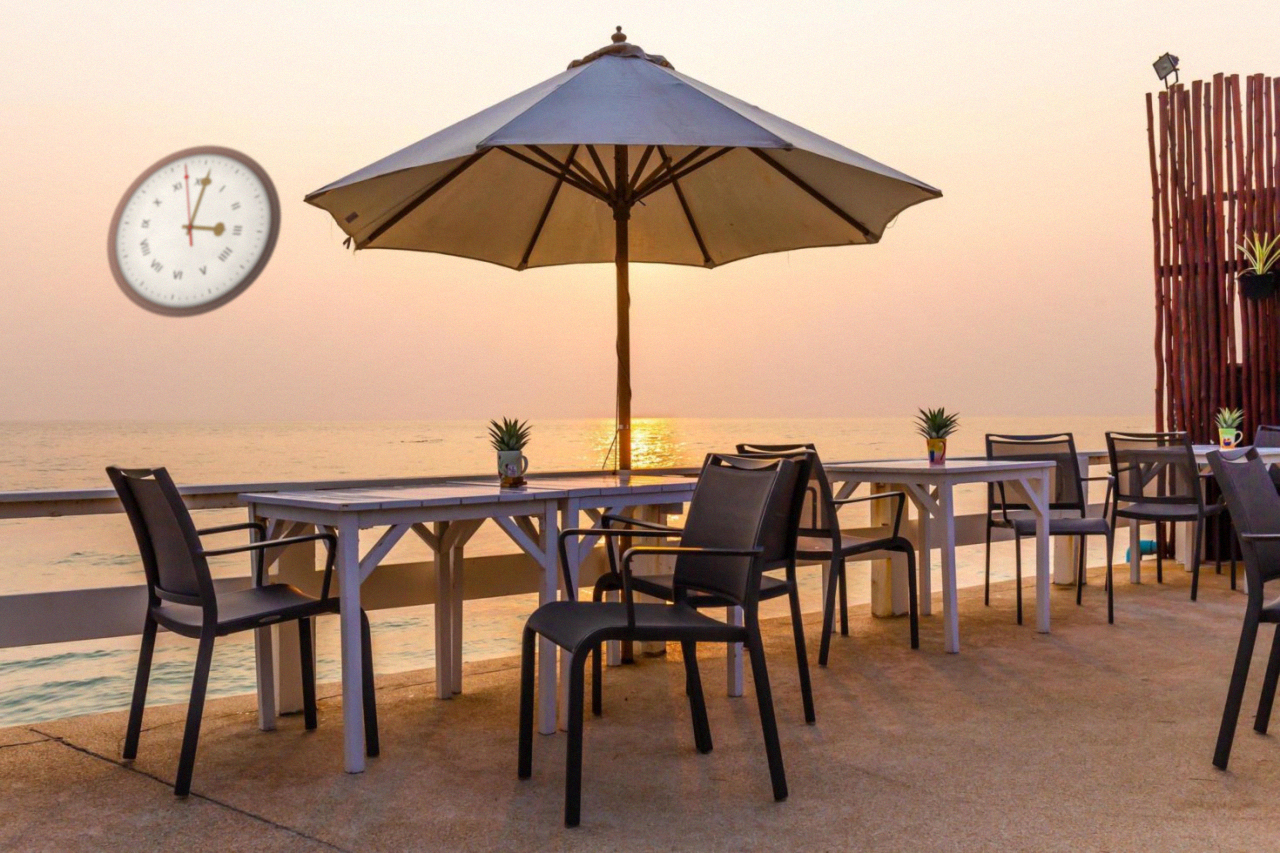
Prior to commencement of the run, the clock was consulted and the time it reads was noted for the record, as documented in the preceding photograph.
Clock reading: 3:00:57
